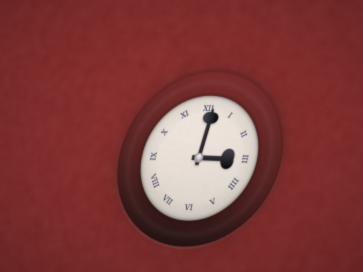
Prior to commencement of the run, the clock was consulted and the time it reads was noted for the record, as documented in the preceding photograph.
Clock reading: 3:01
